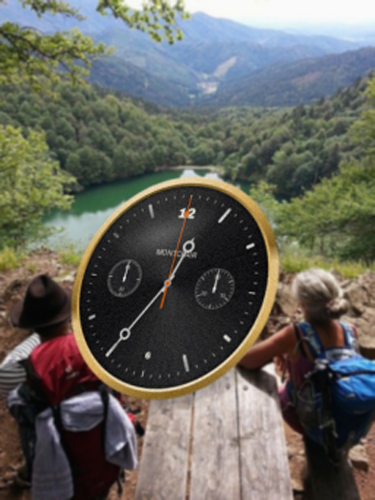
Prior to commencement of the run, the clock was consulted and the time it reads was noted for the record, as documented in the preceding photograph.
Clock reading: 12:35
